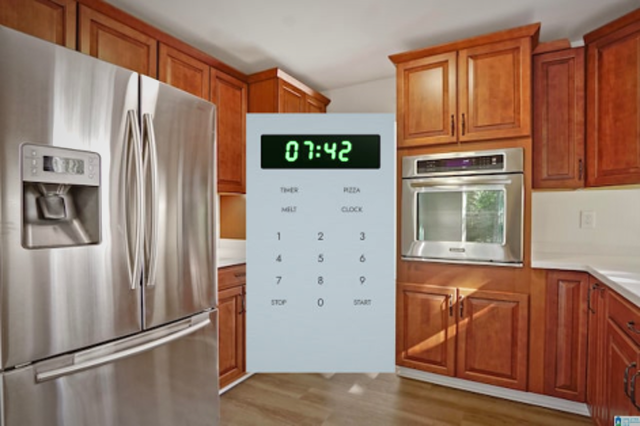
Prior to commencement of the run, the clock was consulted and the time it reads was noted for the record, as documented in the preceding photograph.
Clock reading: 7:42
